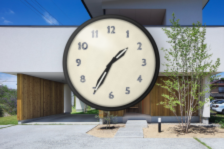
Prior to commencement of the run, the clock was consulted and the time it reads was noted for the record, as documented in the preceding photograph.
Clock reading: 1:35
